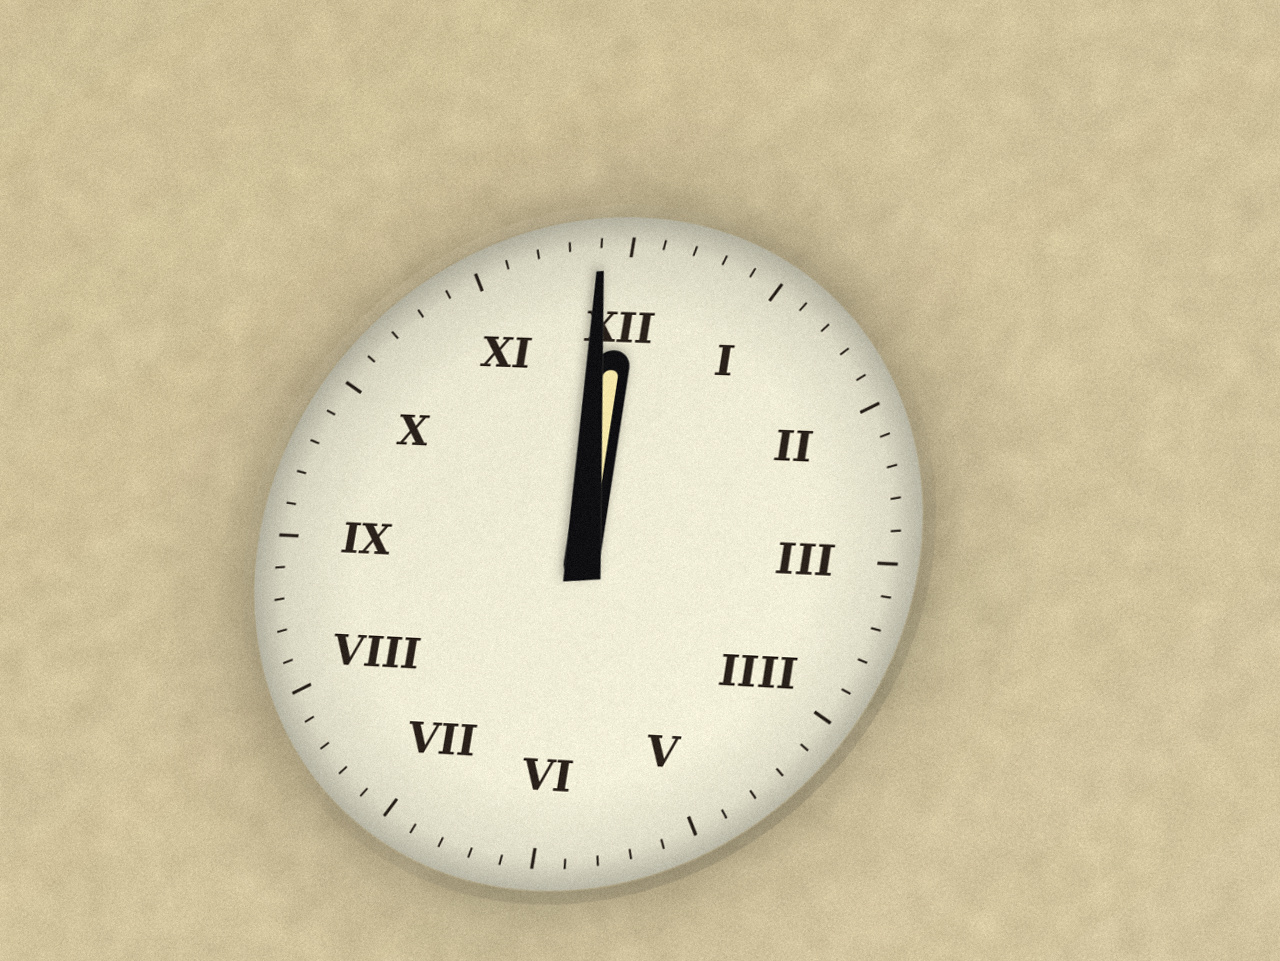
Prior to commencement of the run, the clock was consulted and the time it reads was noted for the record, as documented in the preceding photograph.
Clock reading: 11:59
